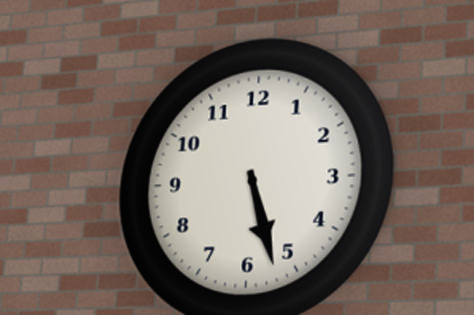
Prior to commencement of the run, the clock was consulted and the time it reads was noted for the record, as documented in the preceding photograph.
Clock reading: 5:27
